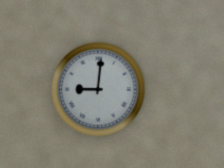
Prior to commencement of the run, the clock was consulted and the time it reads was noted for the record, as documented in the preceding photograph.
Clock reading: 9:01
